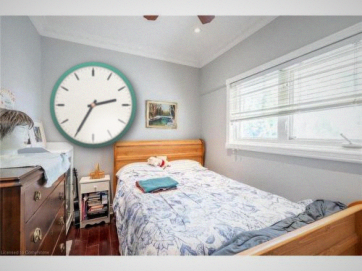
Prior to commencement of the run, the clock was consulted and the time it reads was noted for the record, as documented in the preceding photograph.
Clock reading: 2:35
